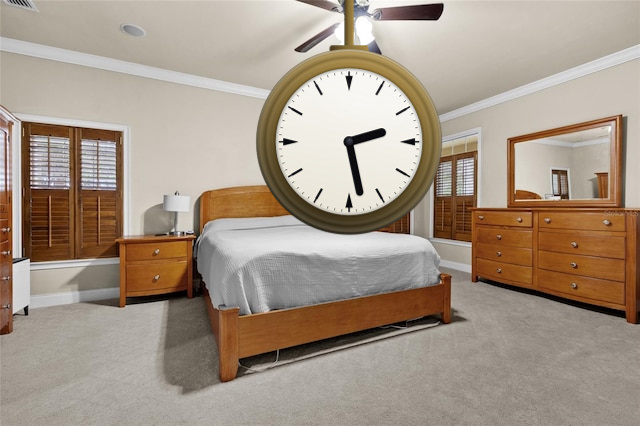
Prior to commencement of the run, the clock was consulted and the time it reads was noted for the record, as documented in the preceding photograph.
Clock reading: 2:28
